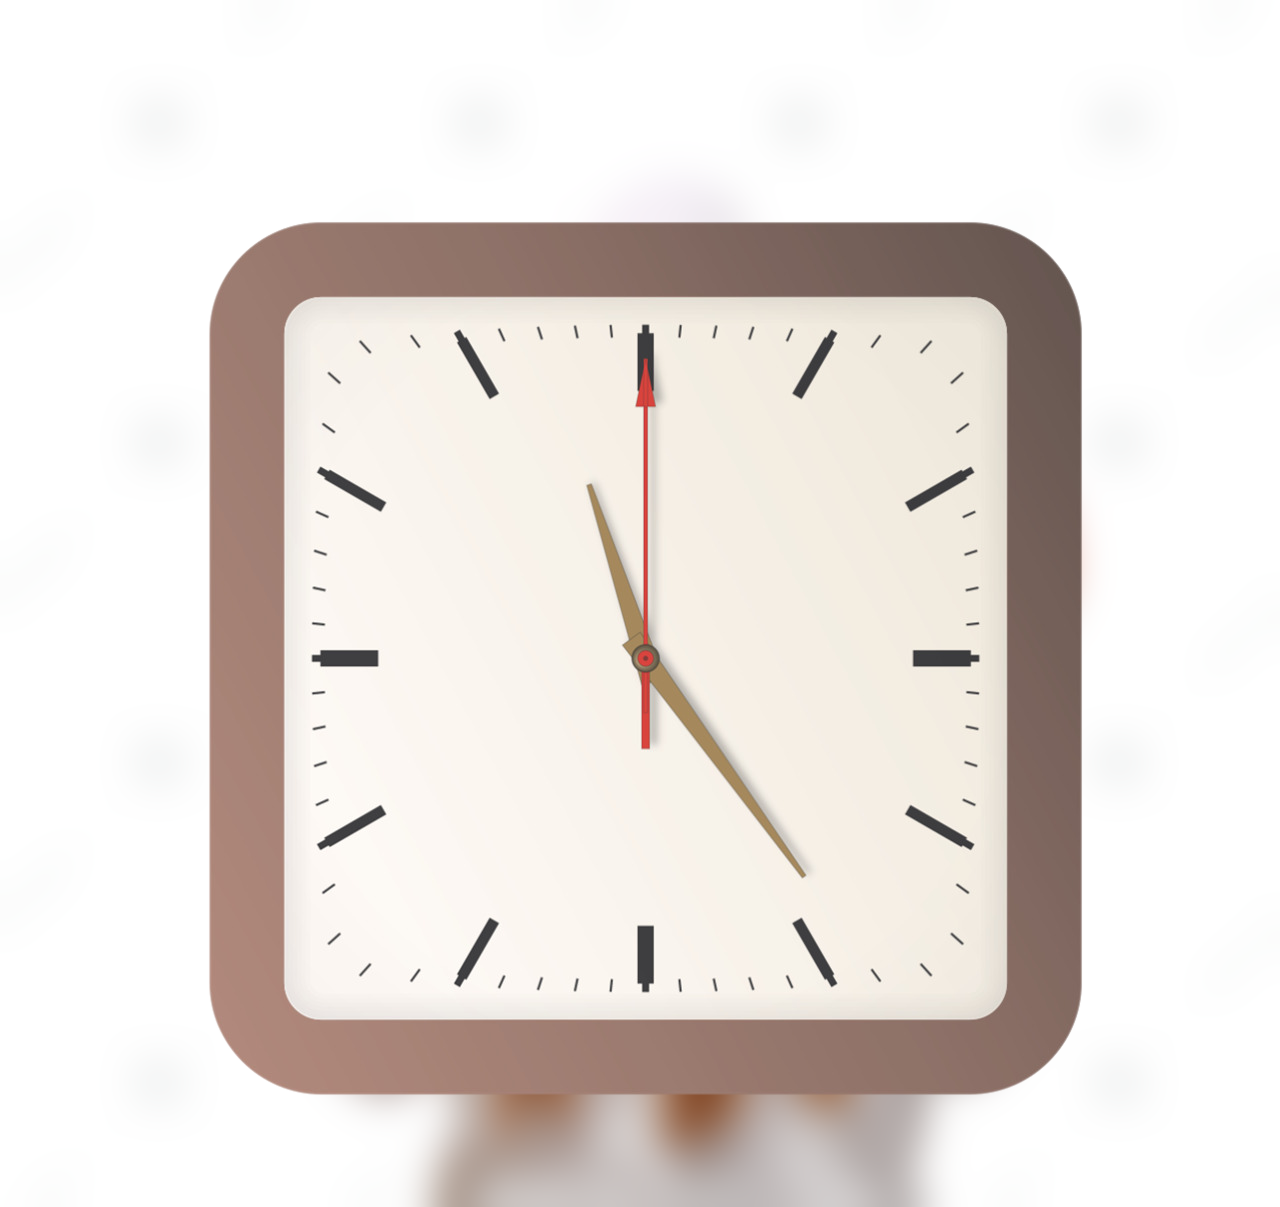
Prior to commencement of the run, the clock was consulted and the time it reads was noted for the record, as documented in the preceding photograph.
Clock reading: 11:24:00
